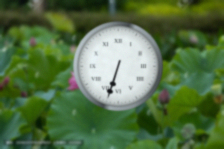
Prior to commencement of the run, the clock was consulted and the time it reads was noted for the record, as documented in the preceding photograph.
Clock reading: 6:33
